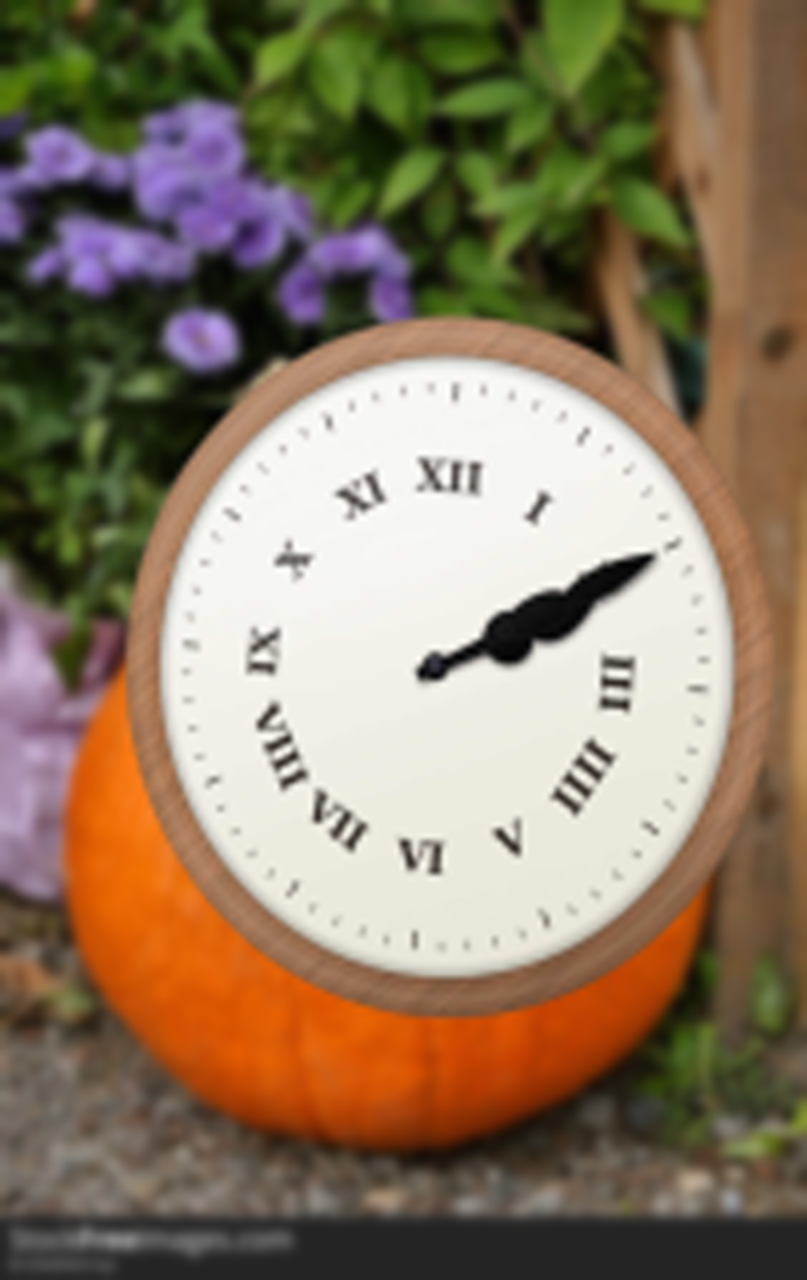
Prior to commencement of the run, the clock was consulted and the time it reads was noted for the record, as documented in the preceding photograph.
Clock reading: 2:10
